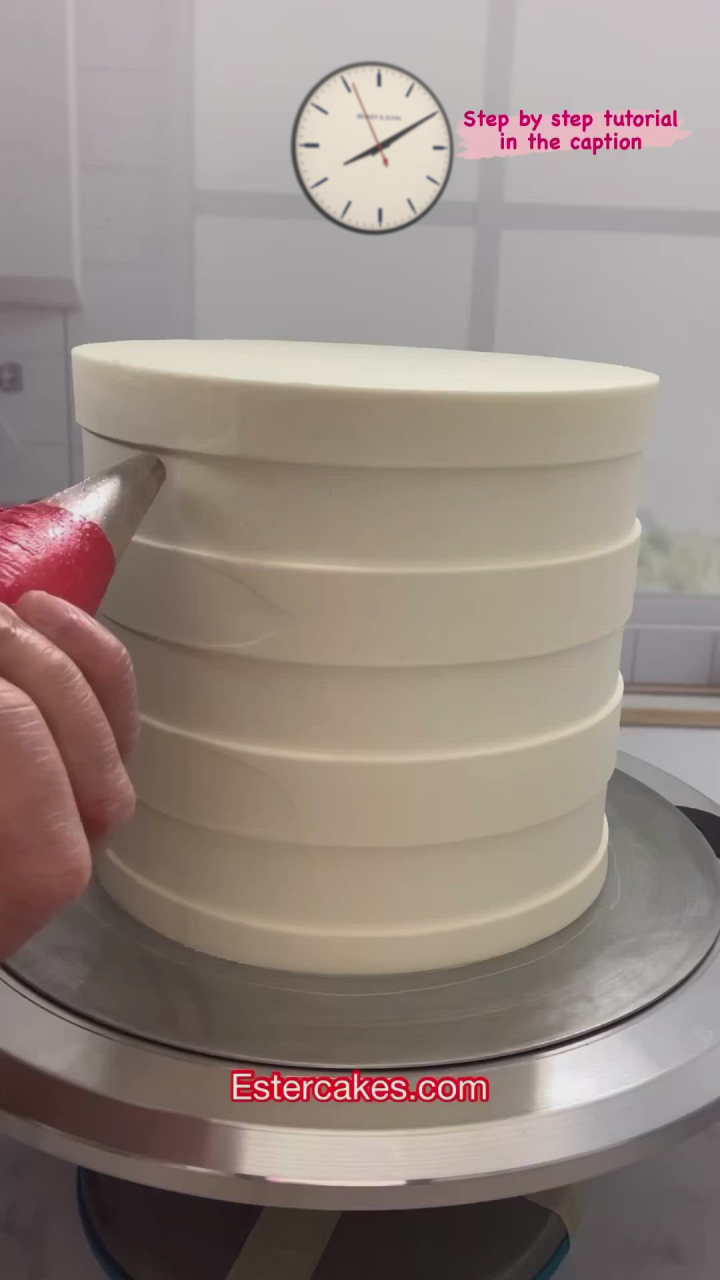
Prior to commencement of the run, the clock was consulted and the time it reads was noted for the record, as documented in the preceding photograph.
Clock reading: 8:09:56
